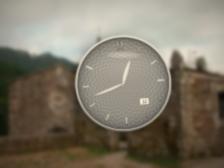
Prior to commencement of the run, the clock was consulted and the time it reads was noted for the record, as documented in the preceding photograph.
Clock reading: 12:42
